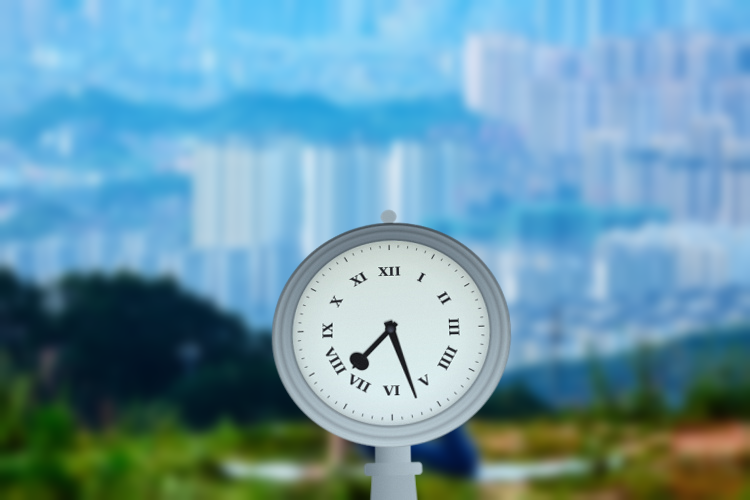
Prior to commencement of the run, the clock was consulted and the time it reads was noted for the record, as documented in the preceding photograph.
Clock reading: 7:27
